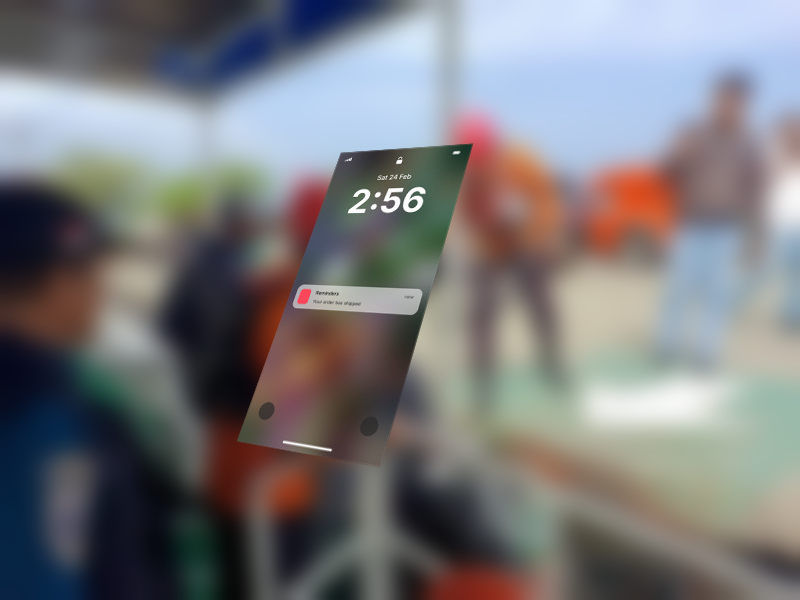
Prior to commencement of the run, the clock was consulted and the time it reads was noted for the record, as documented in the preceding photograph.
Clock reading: 2:56
